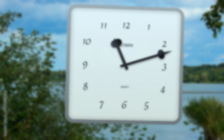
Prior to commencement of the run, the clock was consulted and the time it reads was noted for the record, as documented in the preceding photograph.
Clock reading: 11:12
